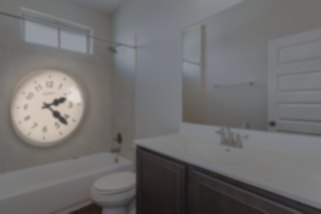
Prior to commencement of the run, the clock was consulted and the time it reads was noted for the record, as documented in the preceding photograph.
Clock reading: 2:22
